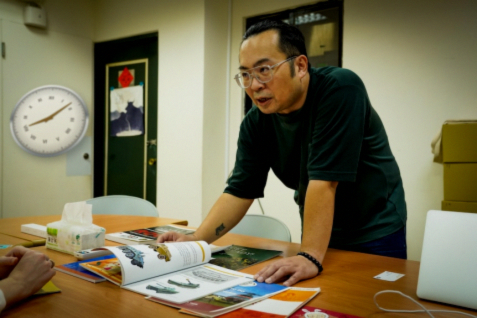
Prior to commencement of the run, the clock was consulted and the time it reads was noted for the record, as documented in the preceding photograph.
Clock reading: 8:08
